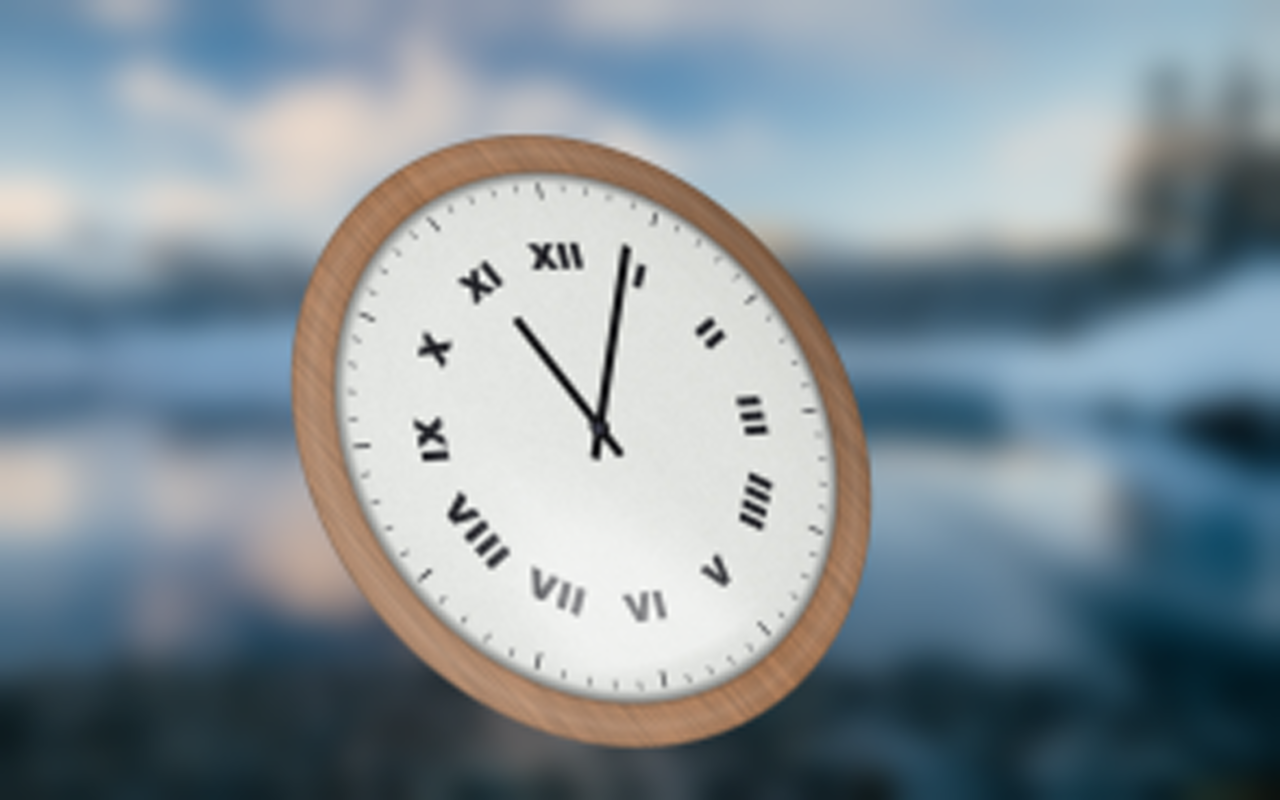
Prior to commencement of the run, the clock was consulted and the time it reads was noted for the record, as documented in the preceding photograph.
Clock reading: 11:04
